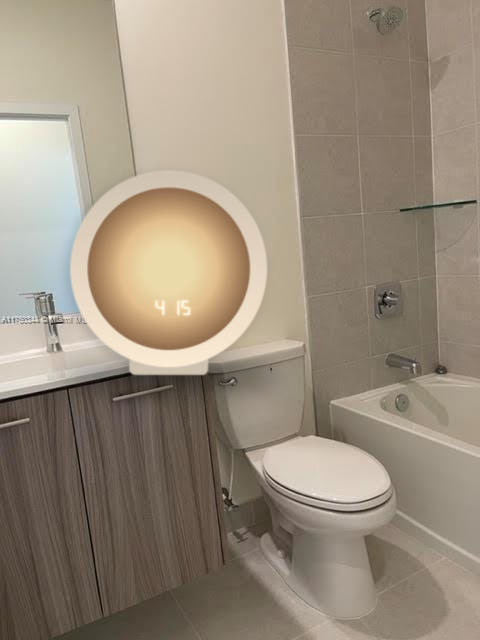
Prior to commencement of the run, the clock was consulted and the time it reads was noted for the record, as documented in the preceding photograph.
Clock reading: 4:15
